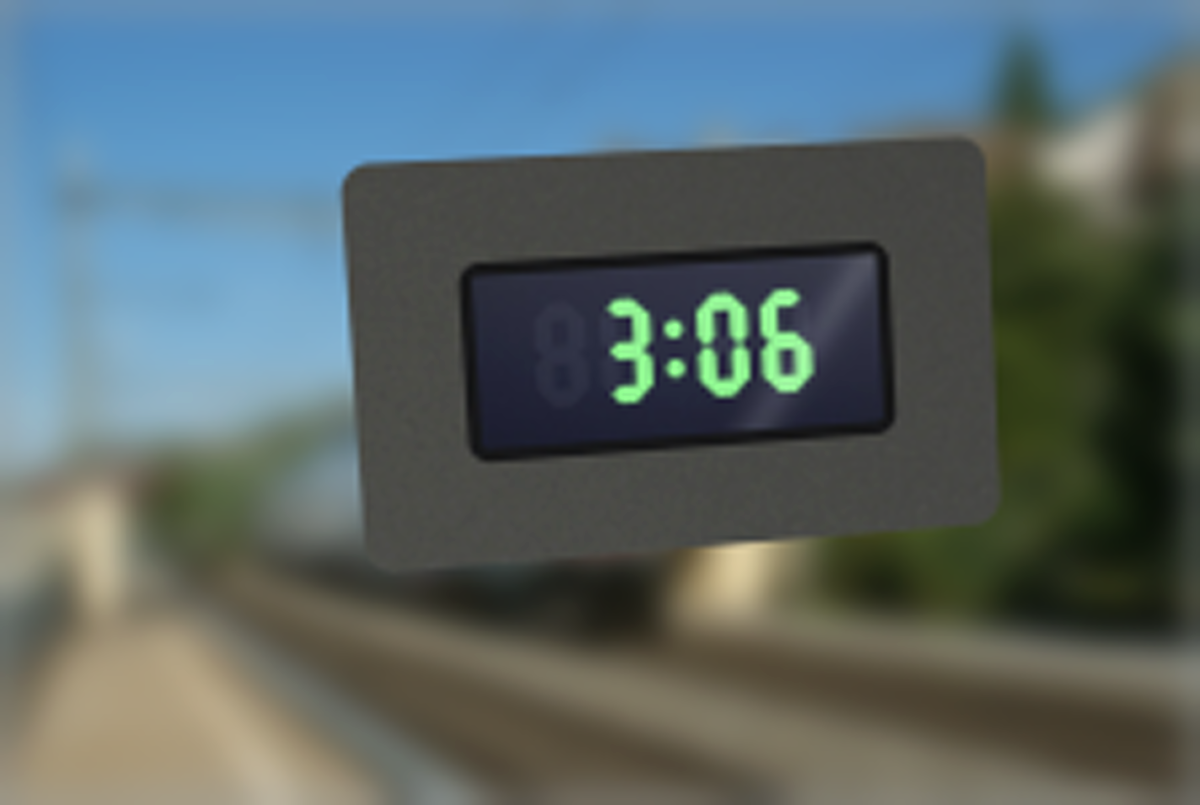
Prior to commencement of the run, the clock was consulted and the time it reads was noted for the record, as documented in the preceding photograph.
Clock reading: 3:06
